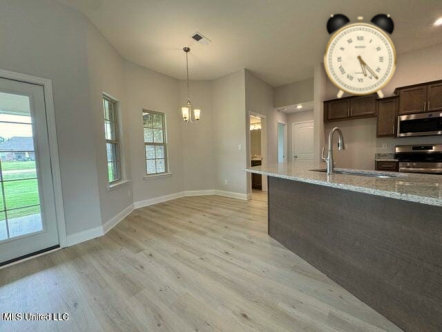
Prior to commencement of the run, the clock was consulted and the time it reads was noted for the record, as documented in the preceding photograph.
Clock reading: 5:23
